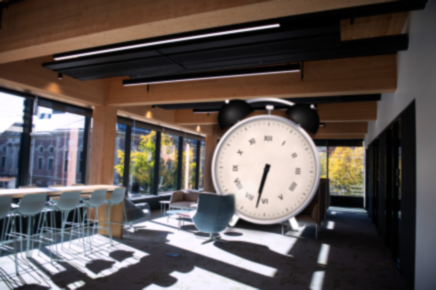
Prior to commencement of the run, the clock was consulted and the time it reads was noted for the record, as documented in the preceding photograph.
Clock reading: 6:32
